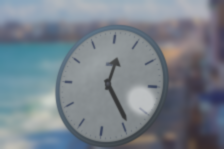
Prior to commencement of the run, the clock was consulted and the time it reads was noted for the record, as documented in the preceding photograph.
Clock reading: 12:24
